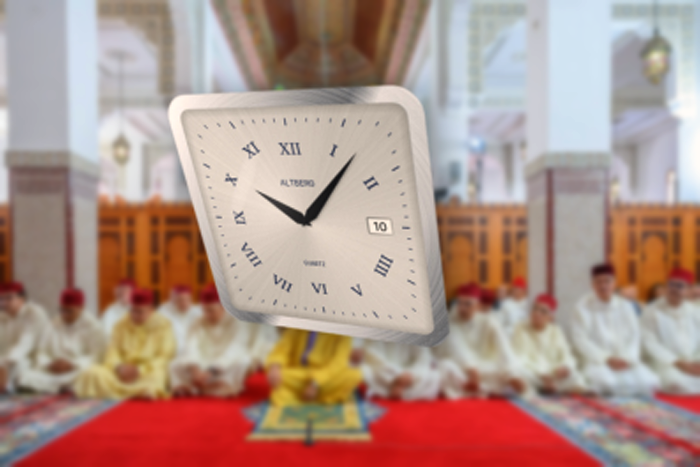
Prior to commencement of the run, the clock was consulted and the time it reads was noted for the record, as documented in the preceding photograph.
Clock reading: 10:07
